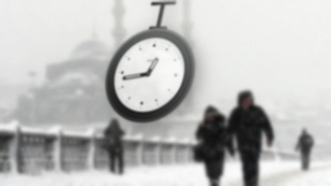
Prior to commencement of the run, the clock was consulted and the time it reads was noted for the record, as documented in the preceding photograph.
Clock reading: 12:43
